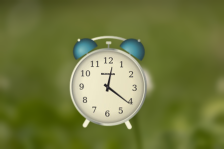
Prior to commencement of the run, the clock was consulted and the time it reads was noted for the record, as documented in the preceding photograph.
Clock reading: 12:21
